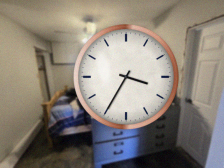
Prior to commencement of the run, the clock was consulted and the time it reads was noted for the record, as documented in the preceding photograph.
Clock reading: 3:35
